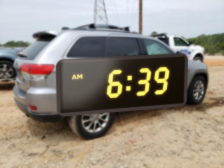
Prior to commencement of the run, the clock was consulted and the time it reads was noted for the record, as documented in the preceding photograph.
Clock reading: 6:39
